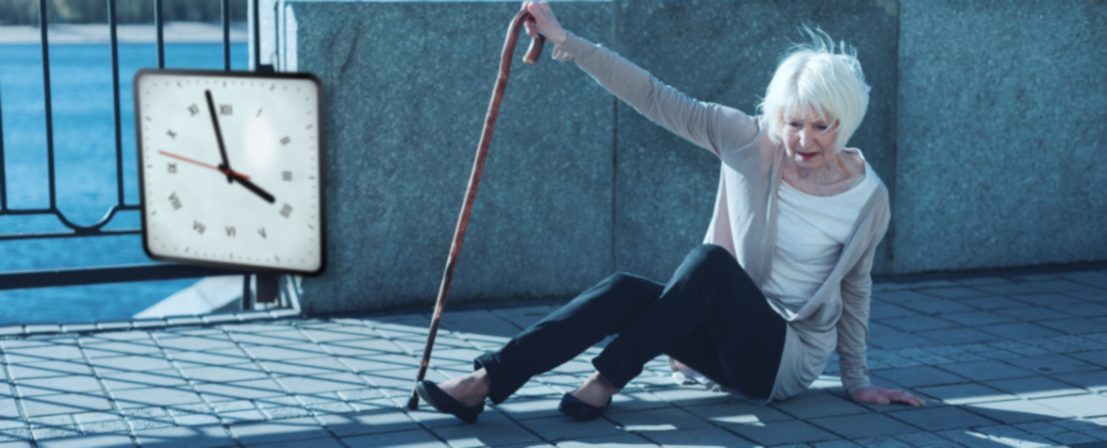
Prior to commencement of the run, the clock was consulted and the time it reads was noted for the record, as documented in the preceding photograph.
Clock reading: 3:57:47
